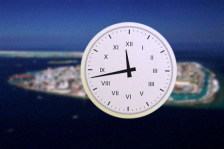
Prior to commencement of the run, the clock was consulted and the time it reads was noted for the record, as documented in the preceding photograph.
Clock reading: 11:43
